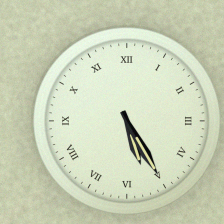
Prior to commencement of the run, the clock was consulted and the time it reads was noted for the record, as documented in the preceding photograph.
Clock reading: 5:25
